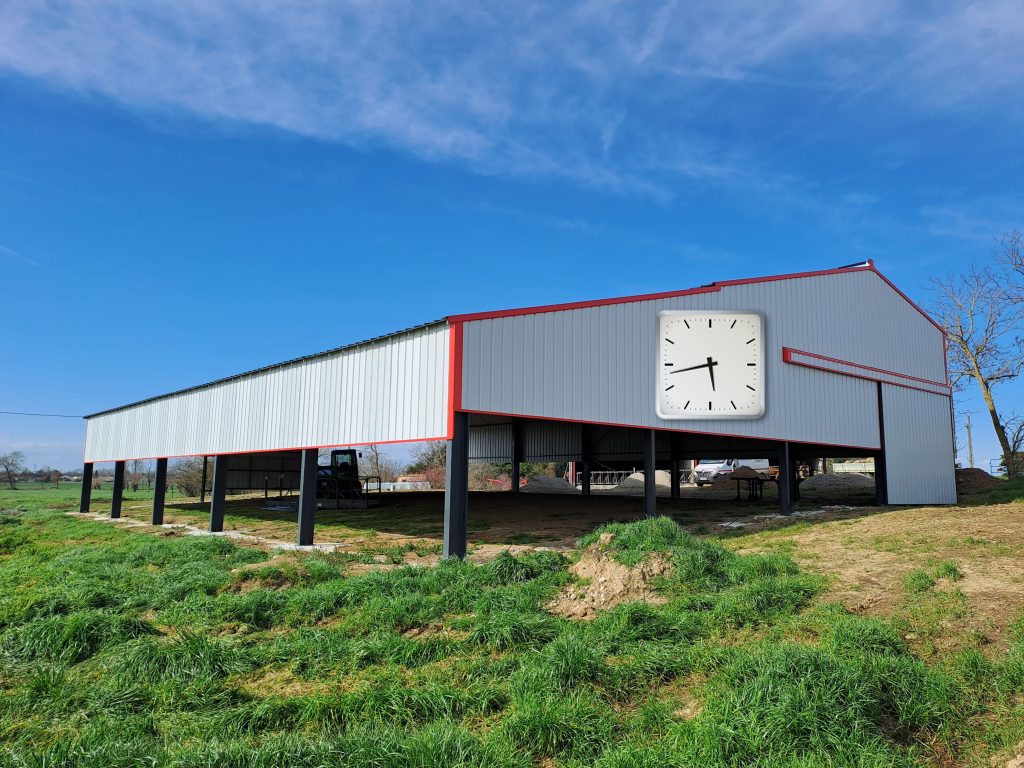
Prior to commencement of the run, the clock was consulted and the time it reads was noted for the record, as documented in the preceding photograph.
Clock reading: 5:43
